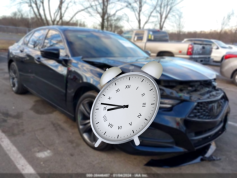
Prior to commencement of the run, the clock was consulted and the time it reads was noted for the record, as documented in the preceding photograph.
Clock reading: 8:47
